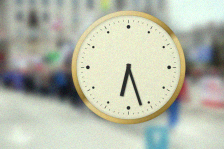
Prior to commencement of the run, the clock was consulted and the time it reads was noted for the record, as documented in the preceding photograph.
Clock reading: 6:27
